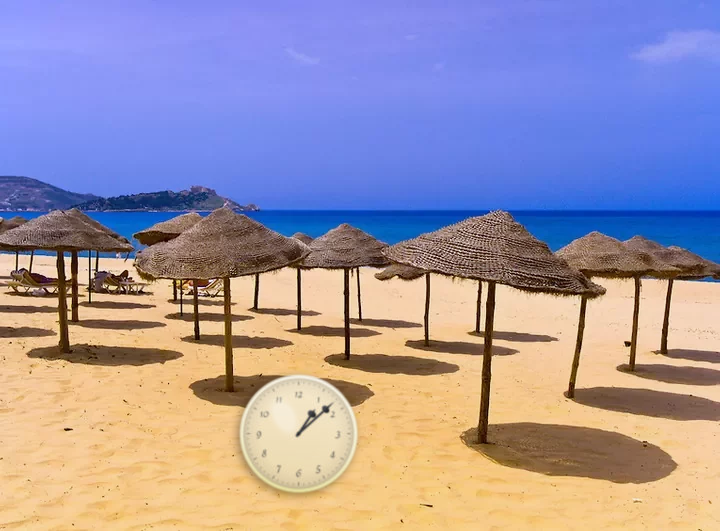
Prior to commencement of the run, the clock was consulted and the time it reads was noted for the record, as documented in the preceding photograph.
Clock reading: 1:08
